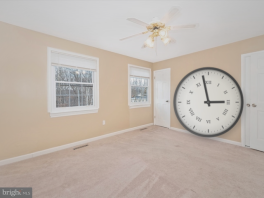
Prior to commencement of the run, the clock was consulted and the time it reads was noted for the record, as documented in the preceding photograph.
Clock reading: 2:58
